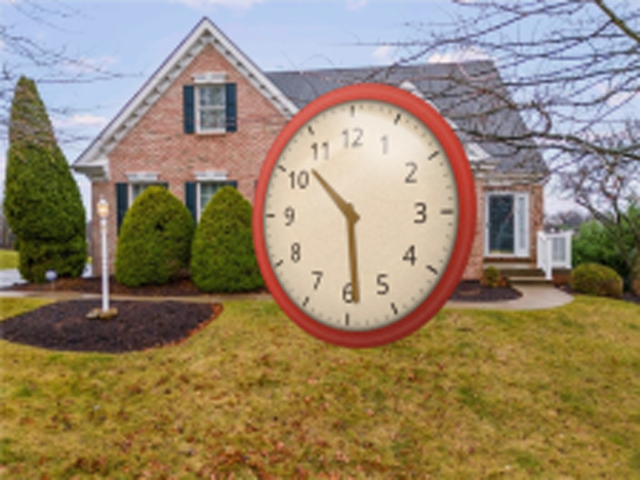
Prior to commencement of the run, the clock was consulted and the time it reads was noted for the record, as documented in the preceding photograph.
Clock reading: 10:29
